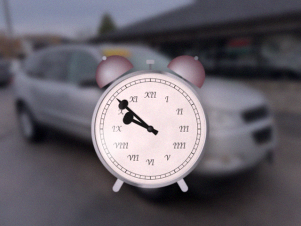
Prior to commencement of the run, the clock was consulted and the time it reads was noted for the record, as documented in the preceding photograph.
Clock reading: 9:52
